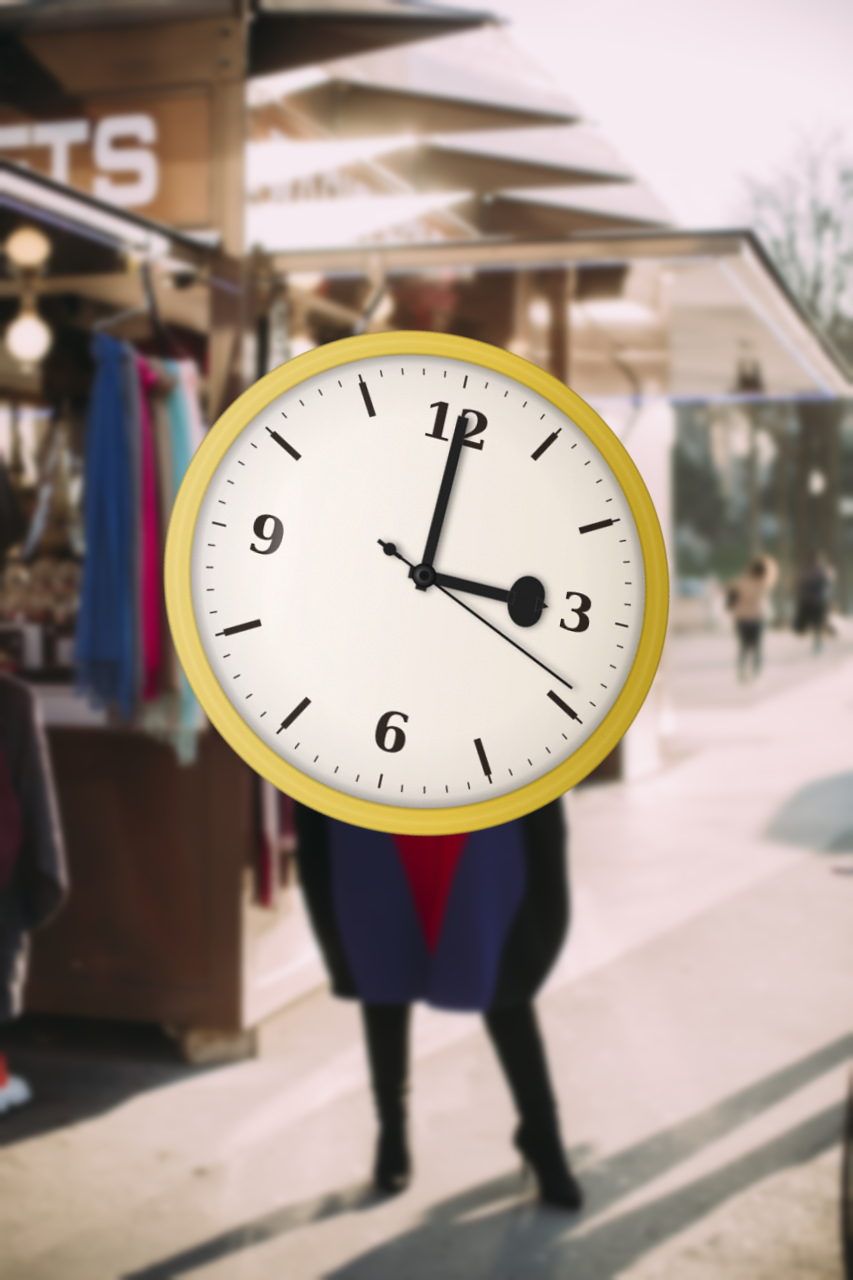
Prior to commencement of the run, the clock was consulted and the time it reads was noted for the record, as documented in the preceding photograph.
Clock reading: 3:00:19
